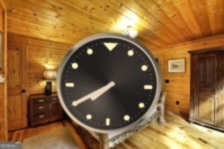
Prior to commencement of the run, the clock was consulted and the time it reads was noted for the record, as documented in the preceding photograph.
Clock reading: 7:40
